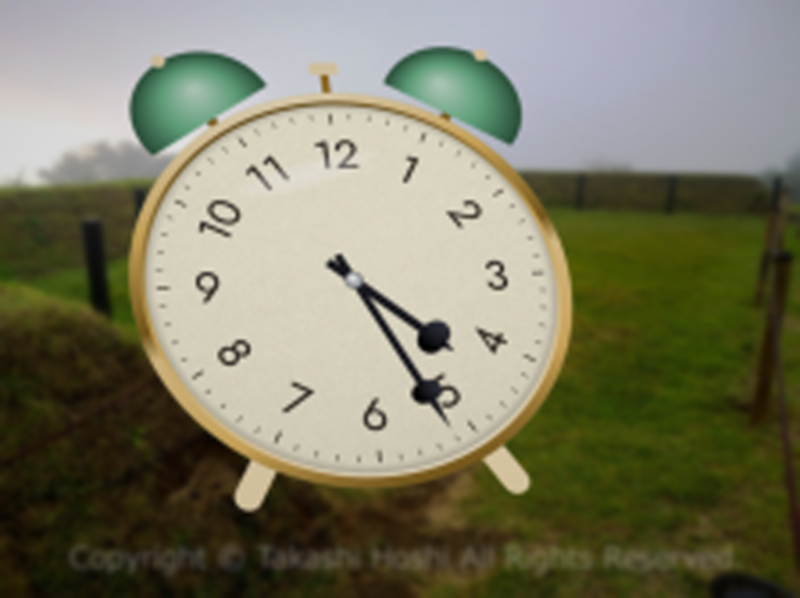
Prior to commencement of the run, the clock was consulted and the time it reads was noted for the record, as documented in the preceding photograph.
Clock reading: 4:26
